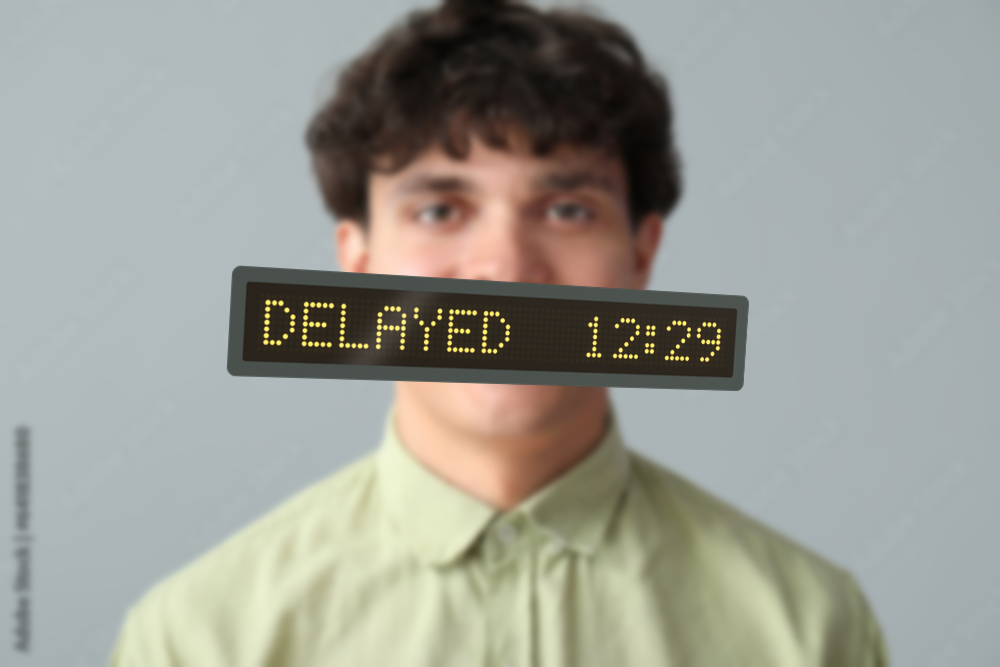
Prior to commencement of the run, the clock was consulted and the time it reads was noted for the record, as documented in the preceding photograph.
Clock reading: 12:29
